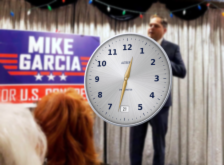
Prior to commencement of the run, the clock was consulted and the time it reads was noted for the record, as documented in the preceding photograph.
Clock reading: 12:32
